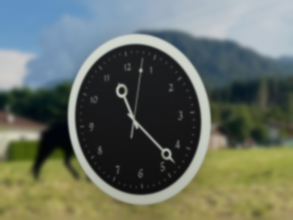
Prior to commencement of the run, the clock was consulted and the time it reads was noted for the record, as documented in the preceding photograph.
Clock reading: 11:23:03
